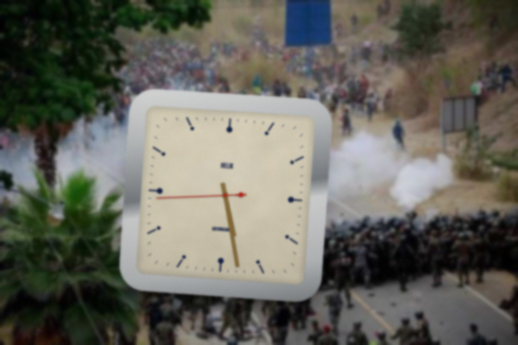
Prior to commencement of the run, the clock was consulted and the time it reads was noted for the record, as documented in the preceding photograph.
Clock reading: 5:27:44
